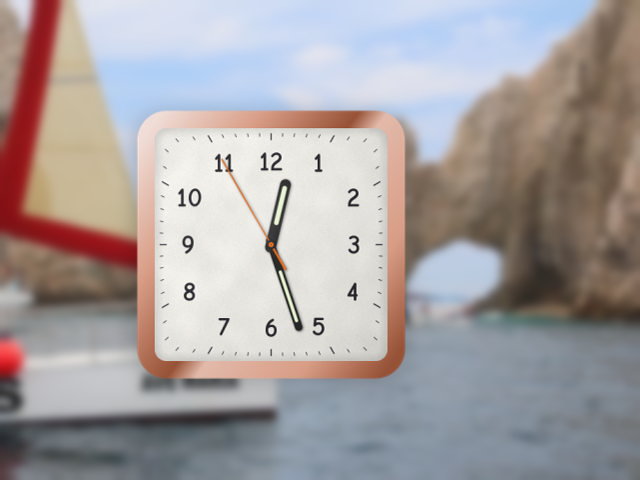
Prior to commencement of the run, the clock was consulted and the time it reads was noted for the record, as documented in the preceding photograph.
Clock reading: 12:26:55
